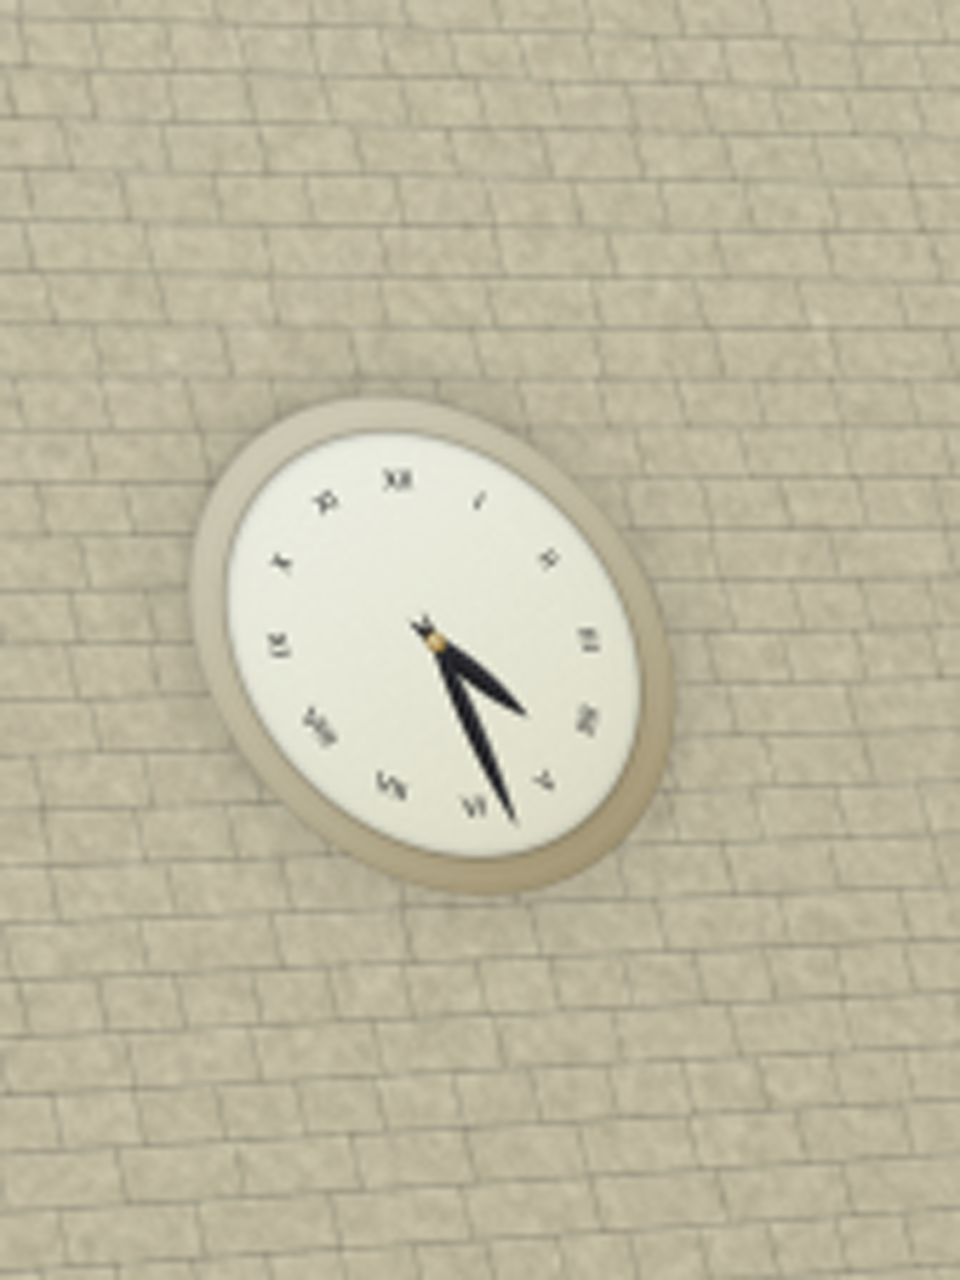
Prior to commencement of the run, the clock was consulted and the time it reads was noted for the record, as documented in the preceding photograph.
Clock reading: 4:28
